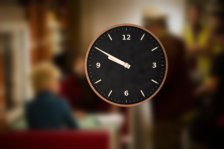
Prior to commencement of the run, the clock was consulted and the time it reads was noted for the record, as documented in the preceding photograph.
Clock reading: 9:50
